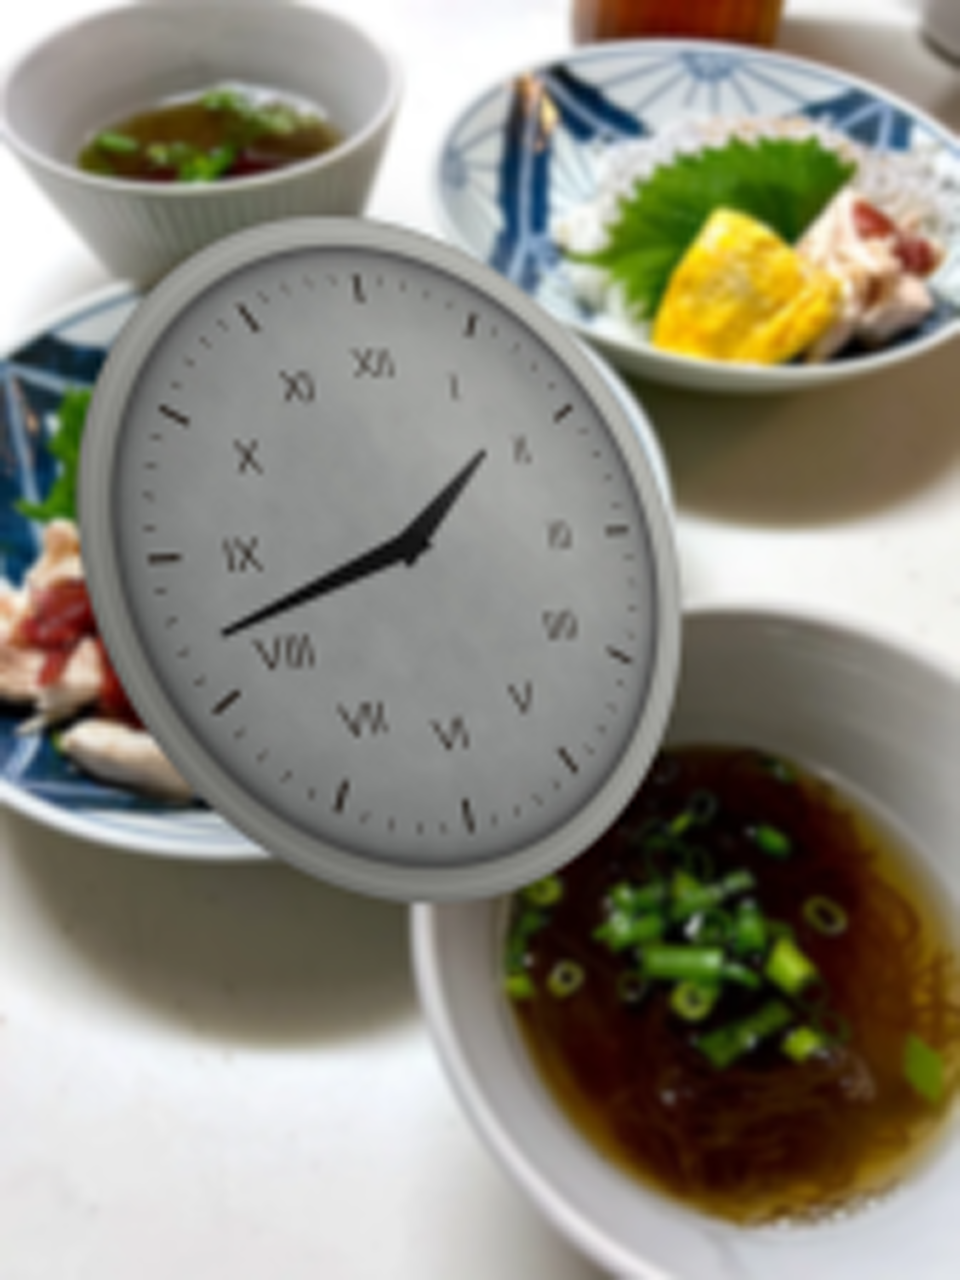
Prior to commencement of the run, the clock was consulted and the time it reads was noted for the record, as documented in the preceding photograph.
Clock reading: 1:42
